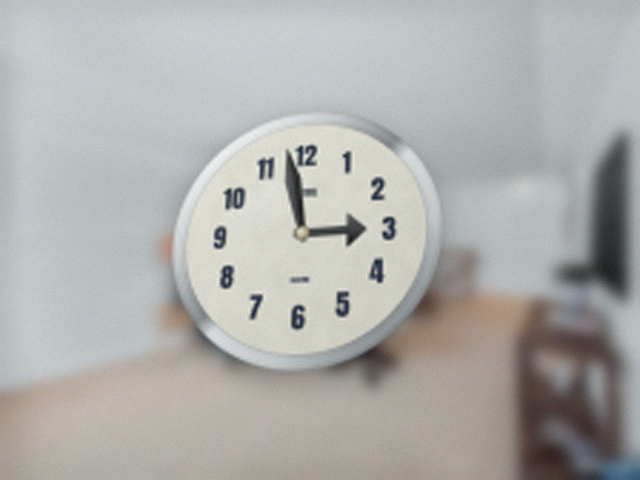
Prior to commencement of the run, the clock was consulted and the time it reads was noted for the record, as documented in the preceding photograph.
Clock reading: 2:58
